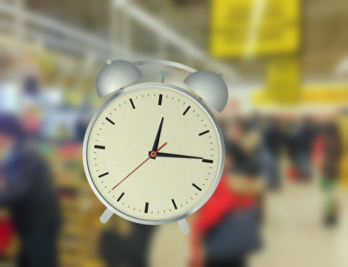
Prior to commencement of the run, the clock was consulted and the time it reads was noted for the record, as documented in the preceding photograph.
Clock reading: 12:14:37
